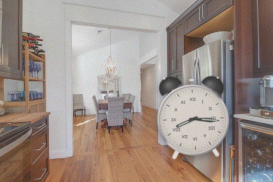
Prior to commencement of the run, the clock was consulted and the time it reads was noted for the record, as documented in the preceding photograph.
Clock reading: 8:16
